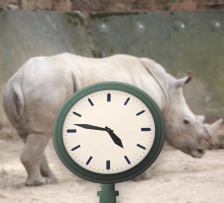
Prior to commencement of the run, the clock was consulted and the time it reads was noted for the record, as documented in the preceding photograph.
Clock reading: 4:47
